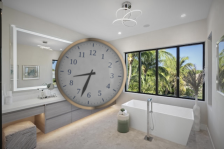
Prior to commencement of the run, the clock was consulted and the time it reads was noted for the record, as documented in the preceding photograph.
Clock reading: 8:33
